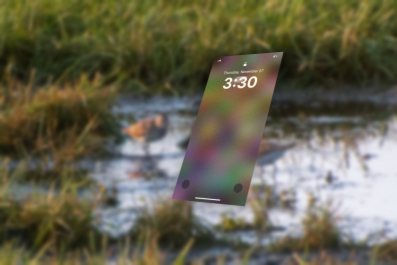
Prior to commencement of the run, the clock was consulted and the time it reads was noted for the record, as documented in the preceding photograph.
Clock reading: 3:30
